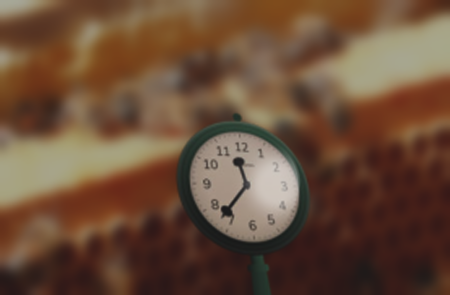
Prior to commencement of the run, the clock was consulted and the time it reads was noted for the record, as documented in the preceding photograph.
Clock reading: 11:37
